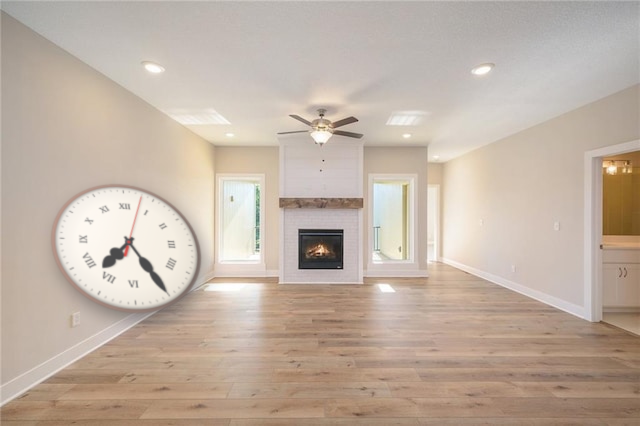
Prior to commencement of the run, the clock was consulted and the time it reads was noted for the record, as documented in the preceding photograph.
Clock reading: 7:25:03
